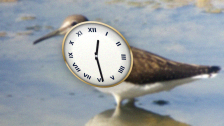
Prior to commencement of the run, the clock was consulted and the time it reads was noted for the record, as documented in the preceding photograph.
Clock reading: 12:29
